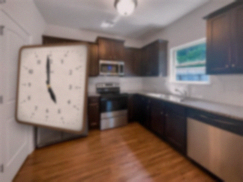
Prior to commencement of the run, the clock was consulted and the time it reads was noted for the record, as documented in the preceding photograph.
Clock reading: 4:59
